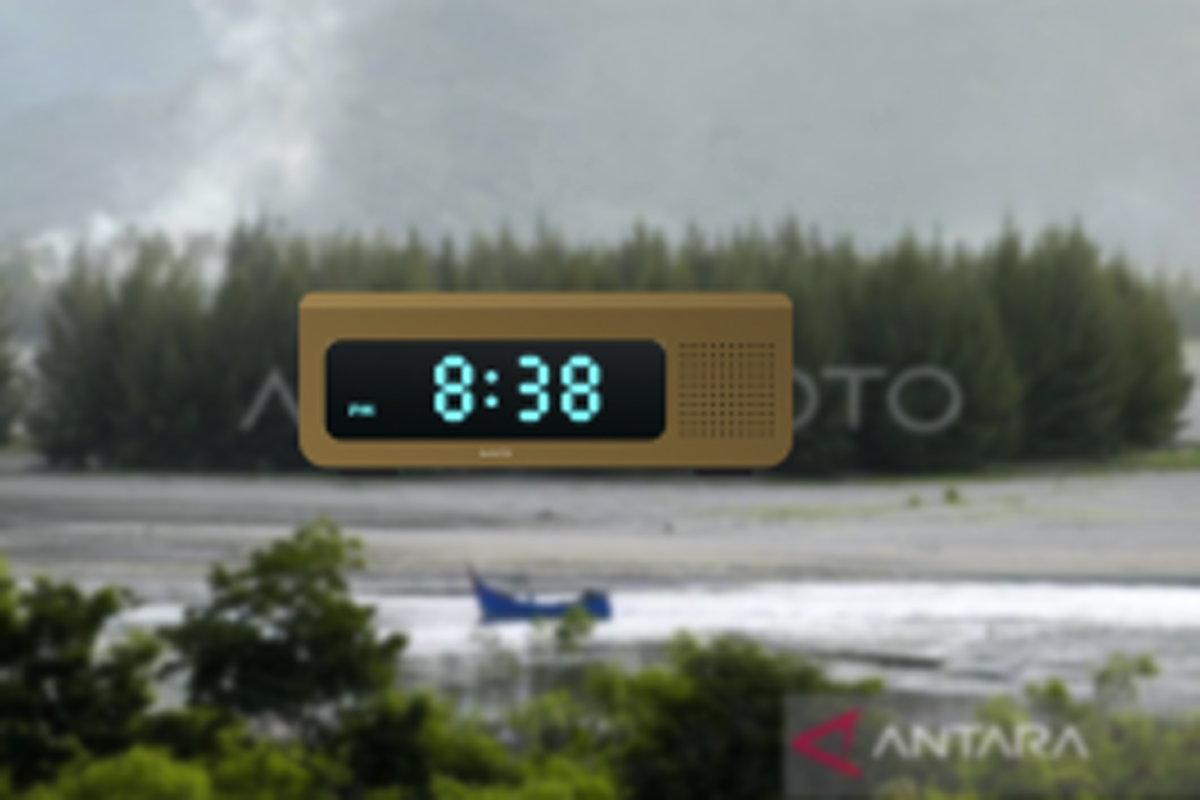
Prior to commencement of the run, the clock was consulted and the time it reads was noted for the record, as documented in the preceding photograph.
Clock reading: 8:38
